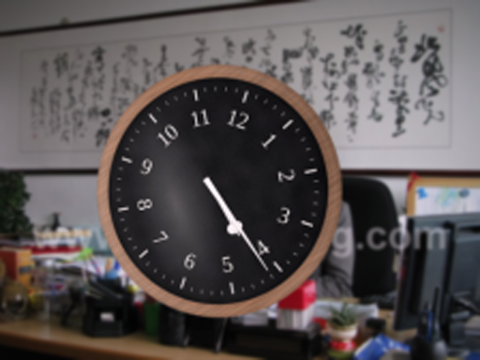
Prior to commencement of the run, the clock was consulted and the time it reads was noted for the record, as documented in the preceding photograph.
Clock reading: 4:21
